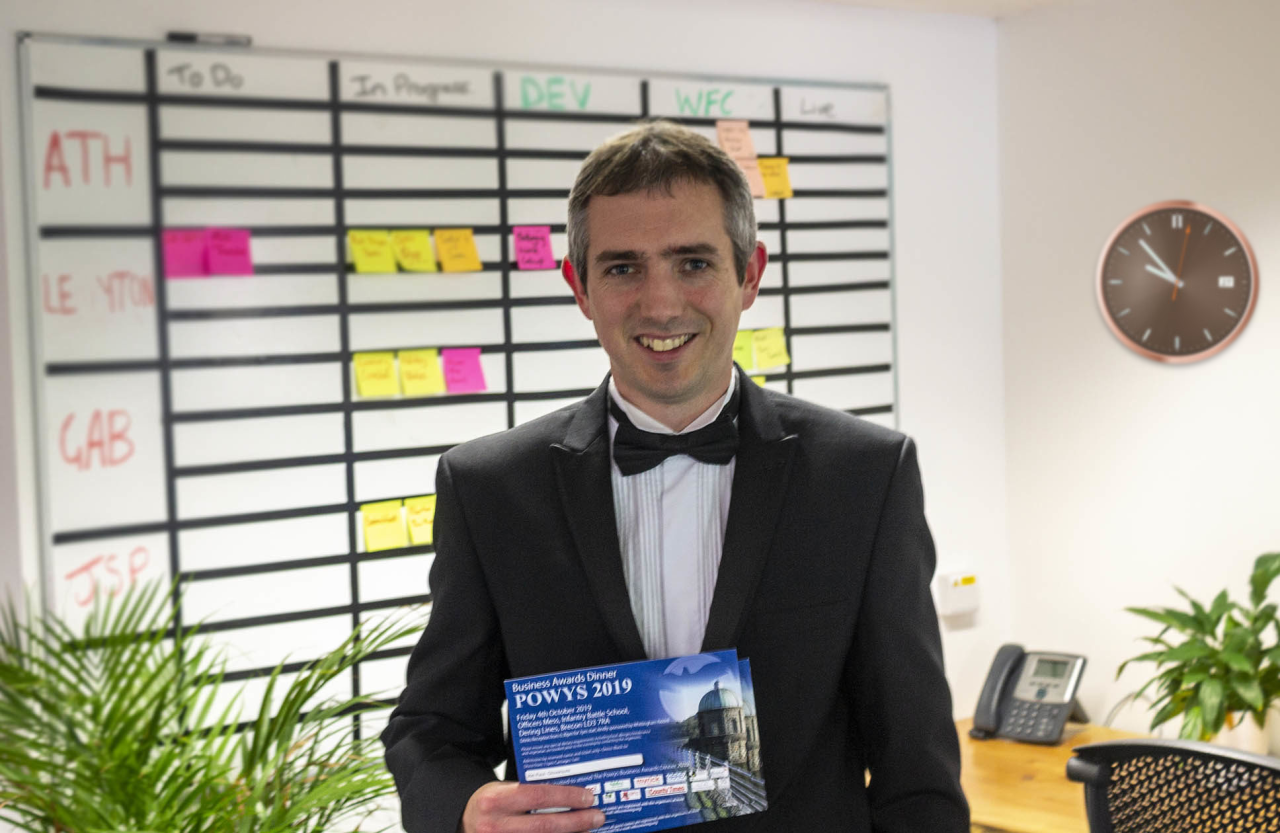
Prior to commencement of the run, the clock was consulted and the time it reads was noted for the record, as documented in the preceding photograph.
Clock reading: 9:53:02
